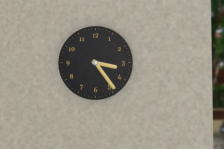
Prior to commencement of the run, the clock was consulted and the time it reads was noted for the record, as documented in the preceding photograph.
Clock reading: 3:24
